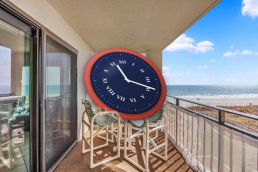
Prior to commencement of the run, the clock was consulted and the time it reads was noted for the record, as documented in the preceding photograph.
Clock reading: 11:19
